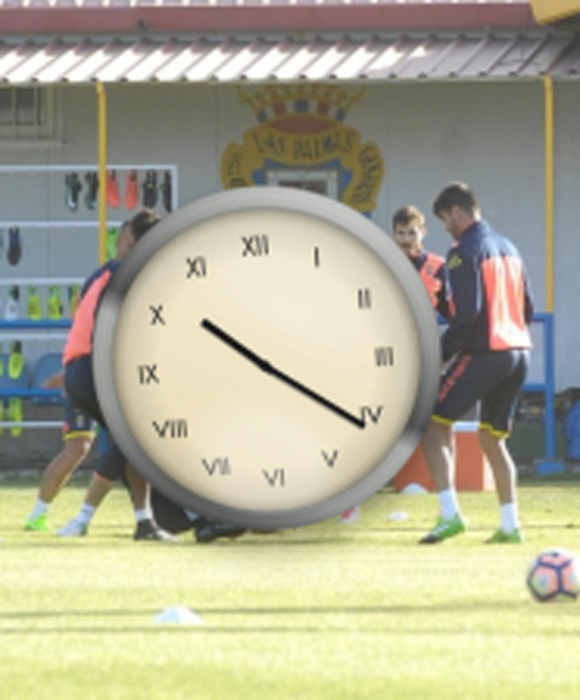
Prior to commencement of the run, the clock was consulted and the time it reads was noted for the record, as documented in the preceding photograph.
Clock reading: 10:21
